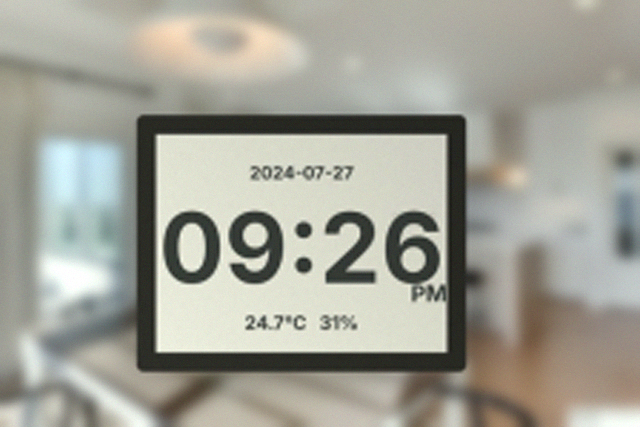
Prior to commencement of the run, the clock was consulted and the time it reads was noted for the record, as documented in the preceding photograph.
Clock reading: 9:26
